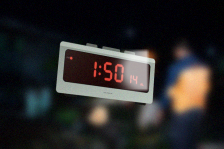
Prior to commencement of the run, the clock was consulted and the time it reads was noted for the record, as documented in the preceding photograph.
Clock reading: 1:50:14
